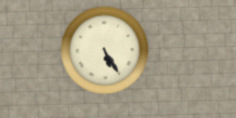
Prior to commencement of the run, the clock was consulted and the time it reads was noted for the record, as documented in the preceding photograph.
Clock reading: 5:25
